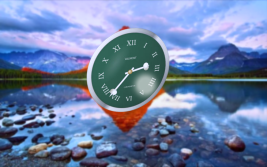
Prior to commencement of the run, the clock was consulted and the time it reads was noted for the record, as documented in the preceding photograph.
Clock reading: 2:37
